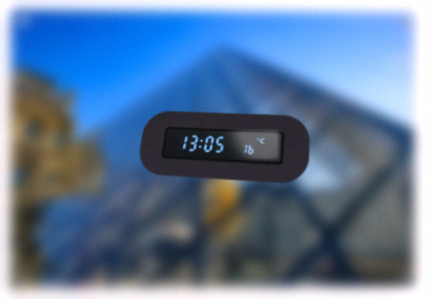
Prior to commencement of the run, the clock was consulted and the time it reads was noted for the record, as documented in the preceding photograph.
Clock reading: 13:05
